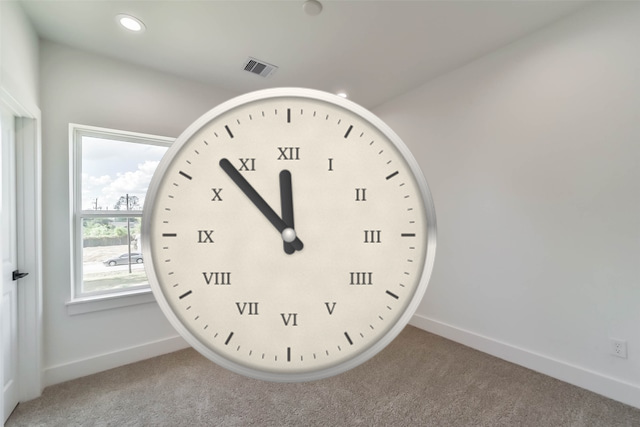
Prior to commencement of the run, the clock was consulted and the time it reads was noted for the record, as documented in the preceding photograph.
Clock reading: 11:53
